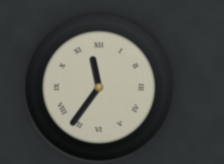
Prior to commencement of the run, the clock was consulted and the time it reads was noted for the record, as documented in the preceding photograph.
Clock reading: 11:36
